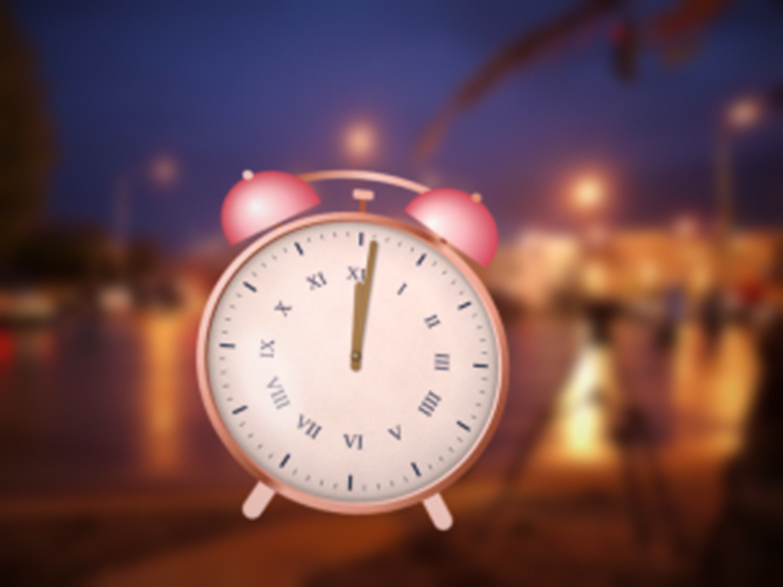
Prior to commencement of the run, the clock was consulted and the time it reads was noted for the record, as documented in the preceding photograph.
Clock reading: 12:01
